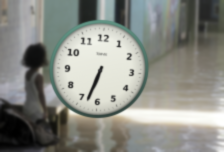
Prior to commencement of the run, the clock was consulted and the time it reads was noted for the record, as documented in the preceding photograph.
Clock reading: 6:33
